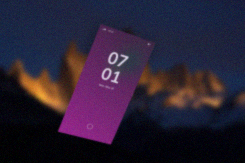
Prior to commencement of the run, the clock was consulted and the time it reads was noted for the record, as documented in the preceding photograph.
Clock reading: 7:01
